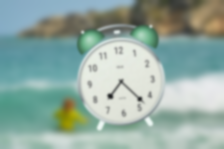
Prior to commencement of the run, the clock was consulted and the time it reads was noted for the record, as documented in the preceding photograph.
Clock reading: 7:23
